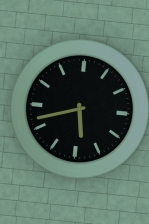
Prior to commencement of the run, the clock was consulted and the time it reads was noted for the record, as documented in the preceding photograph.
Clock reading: 5:42
